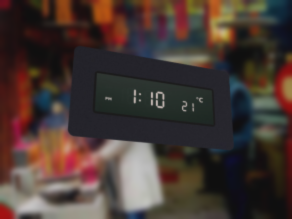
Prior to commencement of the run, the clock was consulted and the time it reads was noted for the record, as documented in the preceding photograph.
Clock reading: 1:10
